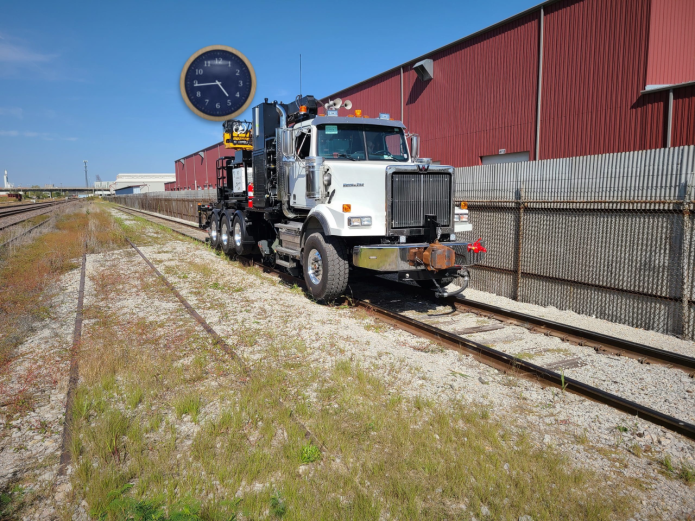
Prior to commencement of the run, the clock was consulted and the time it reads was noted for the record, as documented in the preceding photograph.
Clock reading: 4:44
